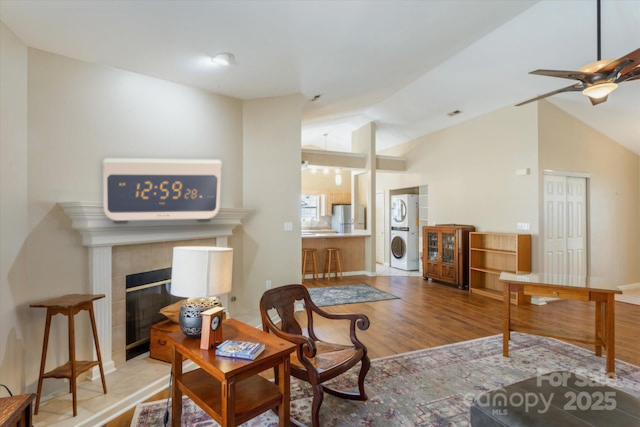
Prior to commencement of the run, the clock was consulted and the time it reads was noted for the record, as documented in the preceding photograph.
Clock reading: 12:59:28
